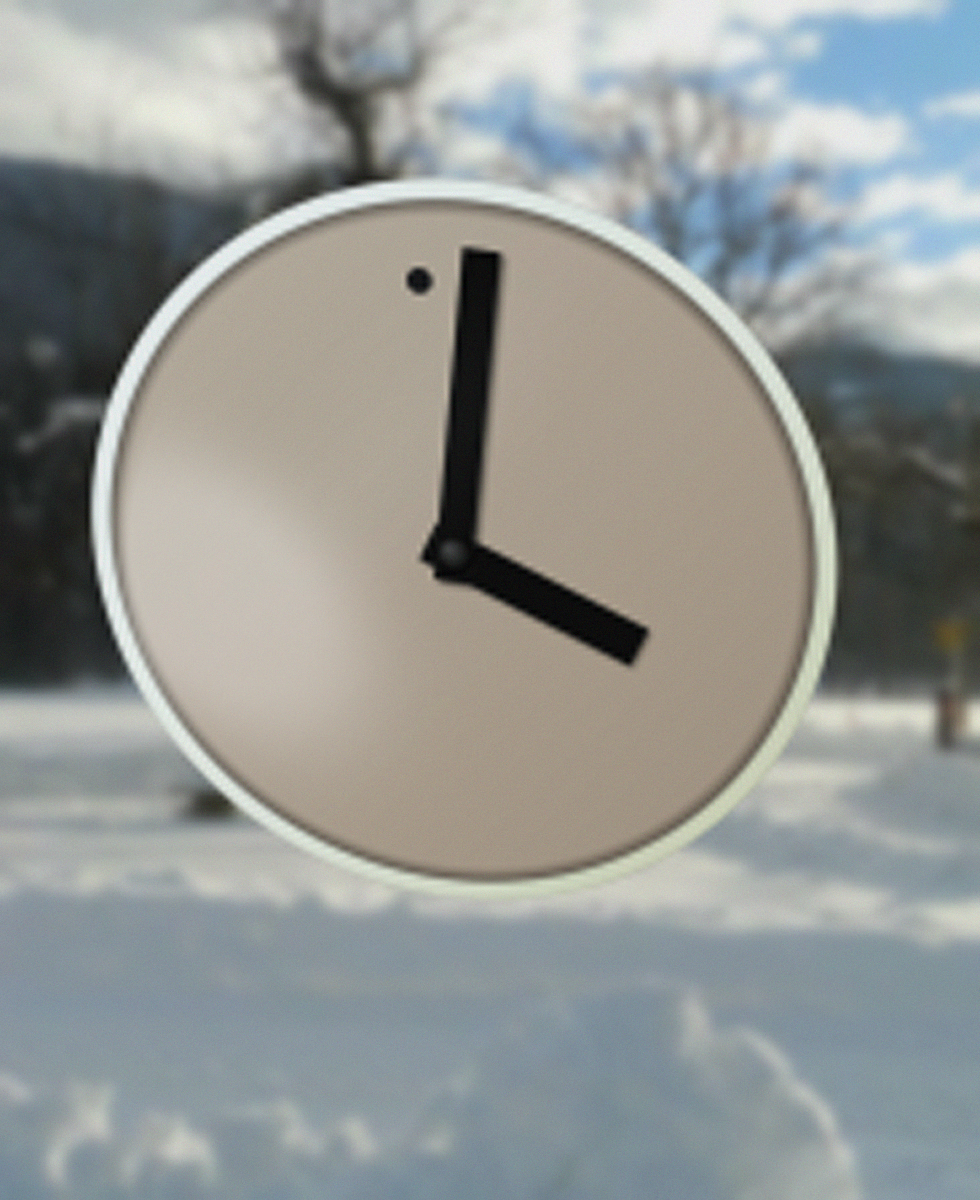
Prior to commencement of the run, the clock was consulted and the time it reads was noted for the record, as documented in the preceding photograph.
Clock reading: 4:02
